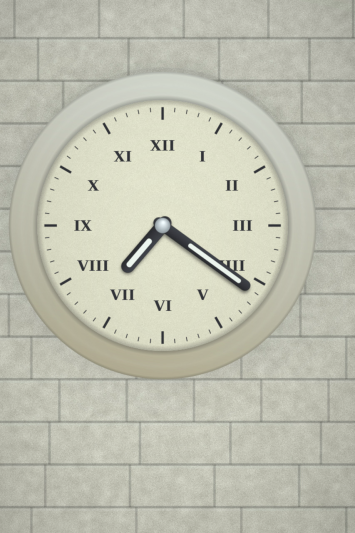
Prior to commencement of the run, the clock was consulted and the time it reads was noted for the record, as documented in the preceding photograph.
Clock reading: 7:21
